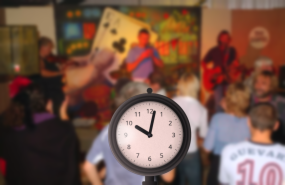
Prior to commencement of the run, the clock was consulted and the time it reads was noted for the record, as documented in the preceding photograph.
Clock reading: 10:02
